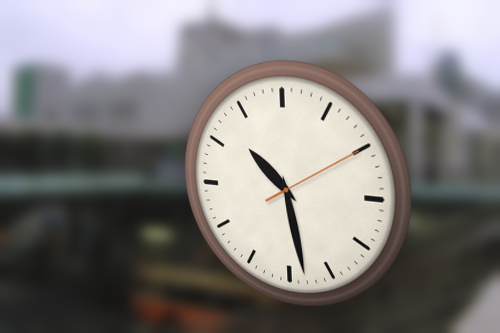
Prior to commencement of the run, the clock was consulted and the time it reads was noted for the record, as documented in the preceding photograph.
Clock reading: 10:28:10
